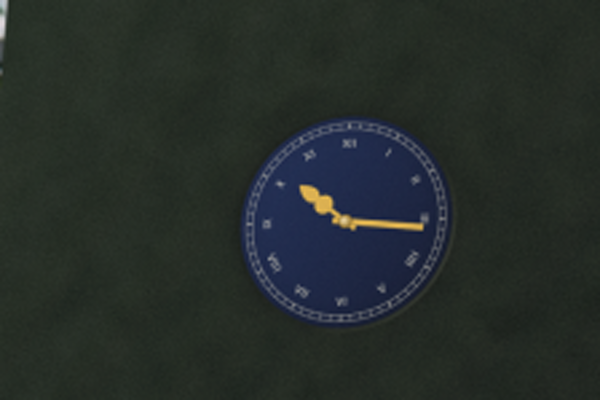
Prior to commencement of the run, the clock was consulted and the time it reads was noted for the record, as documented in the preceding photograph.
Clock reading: 10:16
